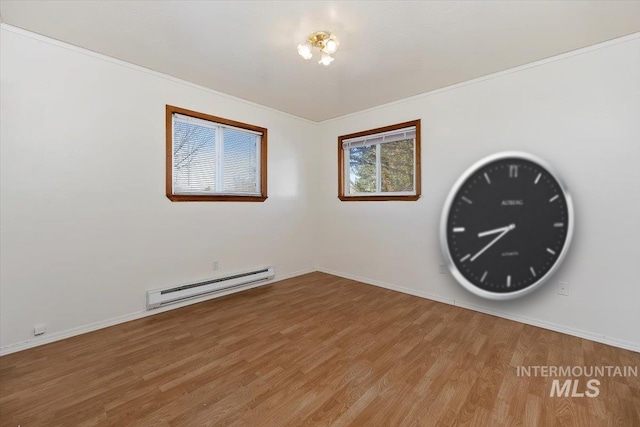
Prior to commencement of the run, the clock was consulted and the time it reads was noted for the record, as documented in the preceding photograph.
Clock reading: 8:39
